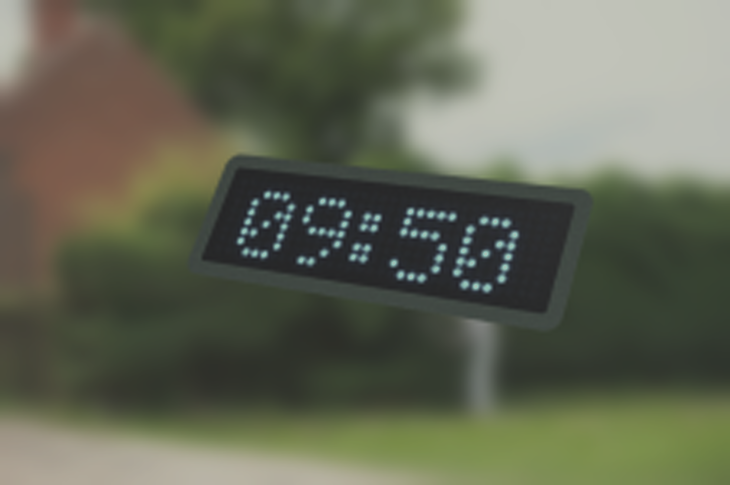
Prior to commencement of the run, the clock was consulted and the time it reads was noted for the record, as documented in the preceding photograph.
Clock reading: 9:50
